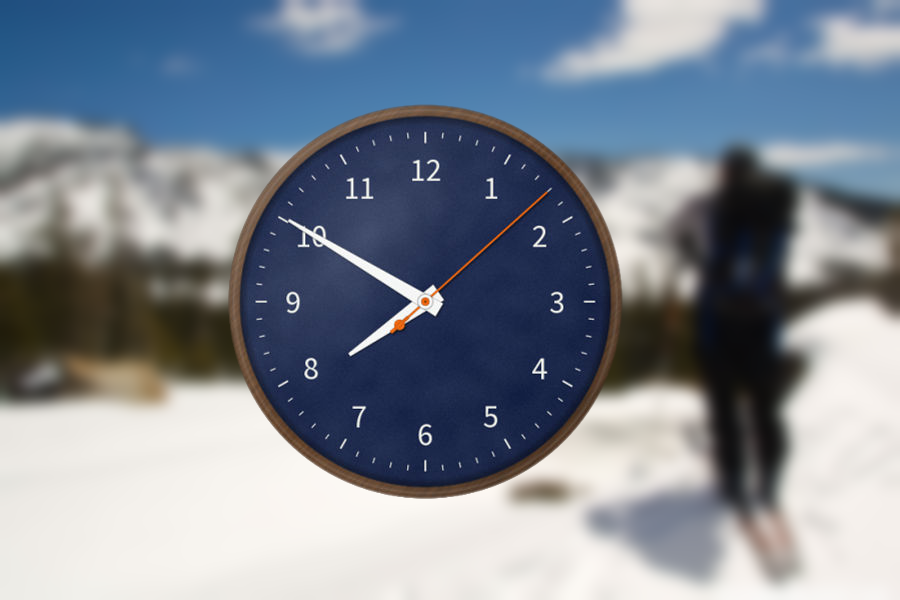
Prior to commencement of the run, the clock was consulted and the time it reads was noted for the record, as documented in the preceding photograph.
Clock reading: 7:50:08
